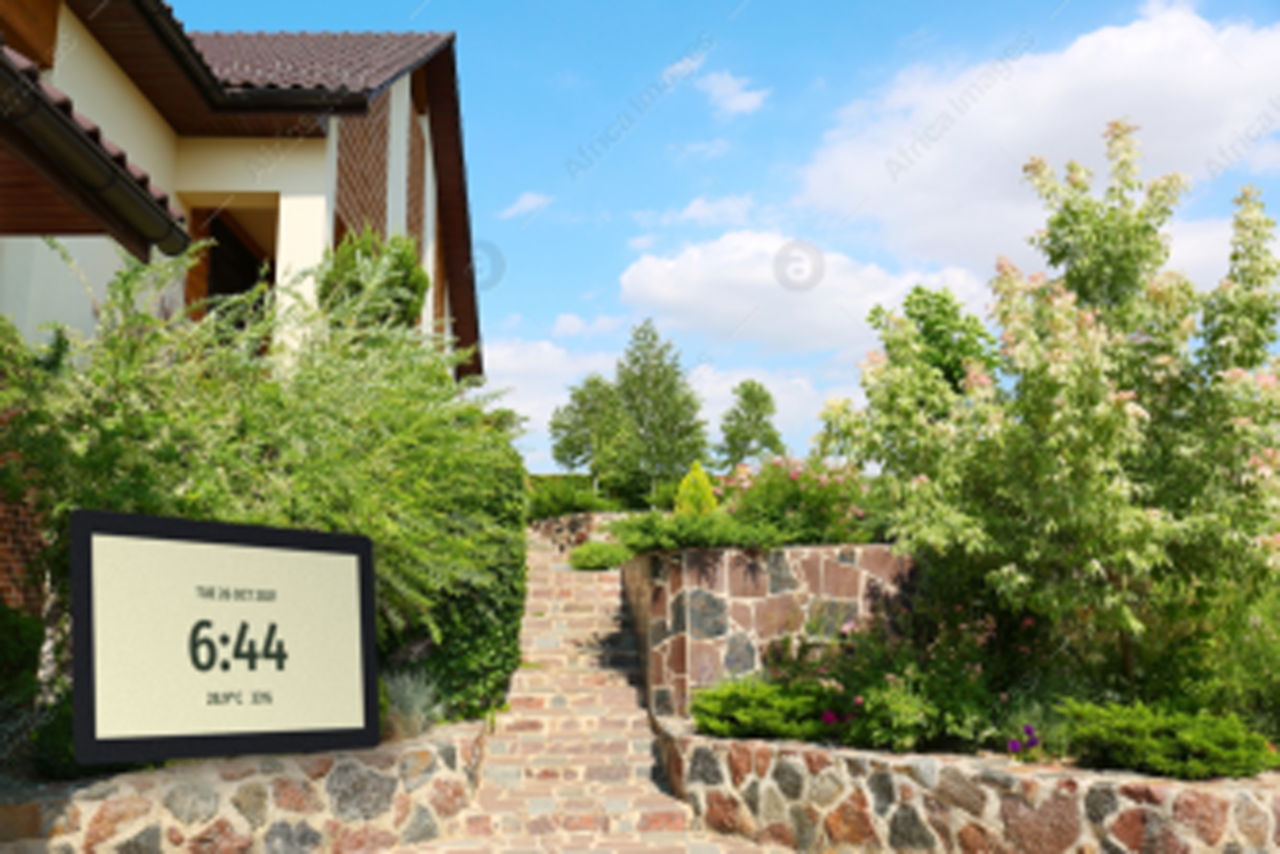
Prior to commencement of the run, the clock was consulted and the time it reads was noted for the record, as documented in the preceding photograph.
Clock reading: 6:44
